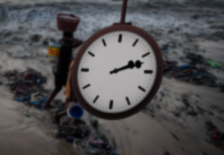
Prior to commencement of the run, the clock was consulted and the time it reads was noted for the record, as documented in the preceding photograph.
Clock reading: 2:12
